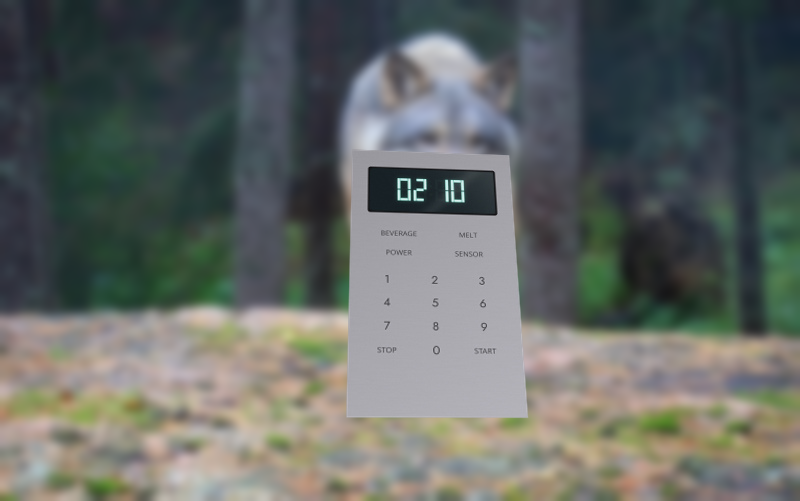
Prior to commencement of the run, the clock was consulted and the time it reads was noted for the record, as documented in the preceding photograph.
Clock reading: 2:10
